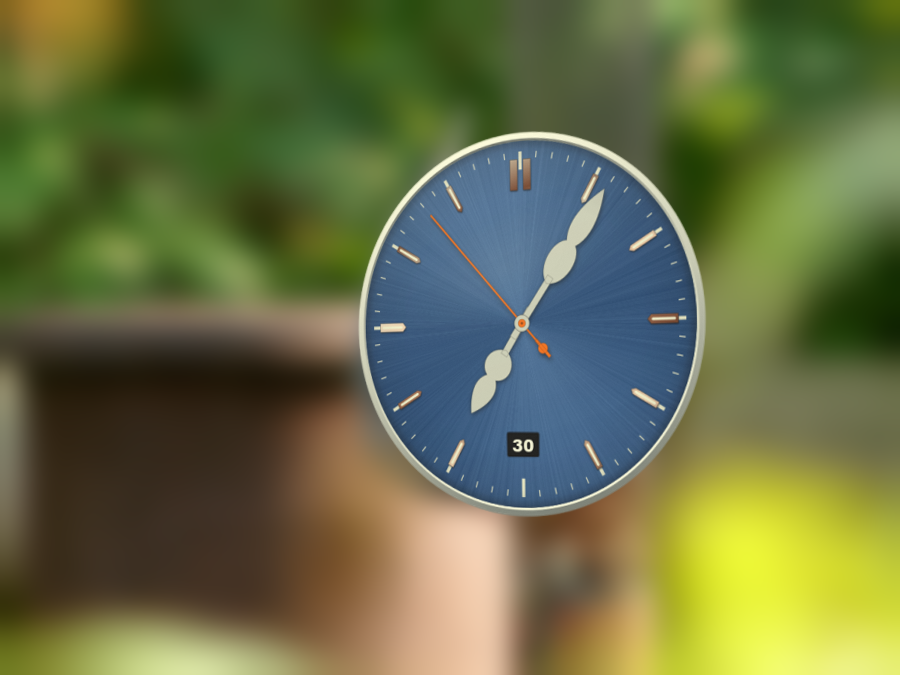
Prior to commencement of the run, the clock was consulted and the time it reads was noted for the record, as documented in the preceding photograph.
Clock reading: 7:05:53
